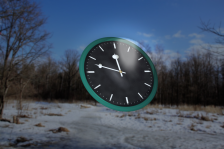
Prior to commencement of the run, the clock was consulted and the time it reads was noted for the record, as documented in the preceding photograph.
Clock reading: 11:48
